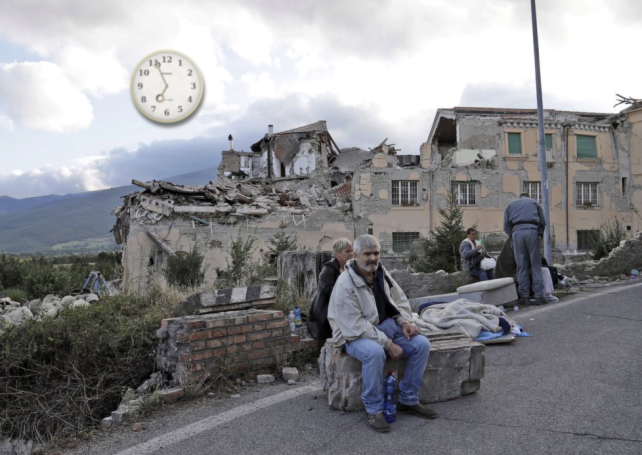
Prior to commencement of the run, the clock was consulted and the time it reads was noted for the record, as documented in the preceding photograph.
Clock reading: 6:56
